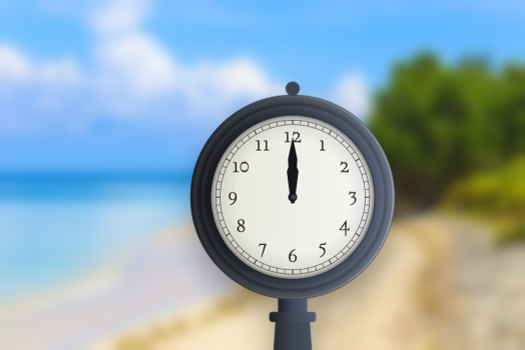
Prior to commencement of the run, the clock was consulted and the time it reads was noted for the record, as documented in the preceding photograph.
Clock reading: 12:00
